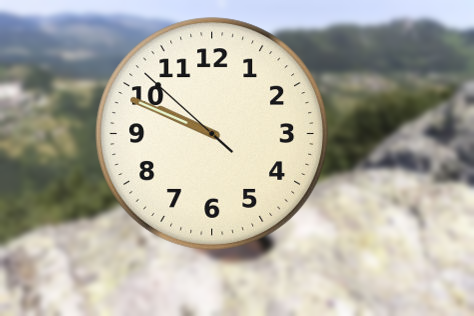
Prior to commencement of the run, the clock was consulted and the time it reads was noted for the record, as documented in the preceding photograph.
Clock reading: 9:48:52
